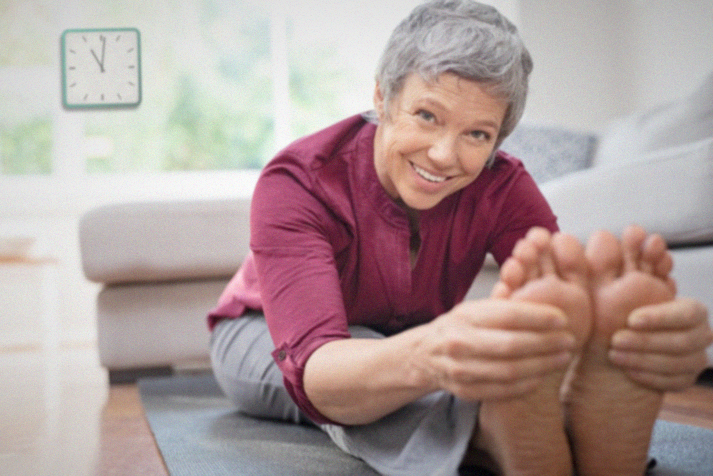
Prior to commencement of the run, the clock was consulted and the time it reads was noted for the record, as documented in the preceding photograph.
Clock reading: 11:01
